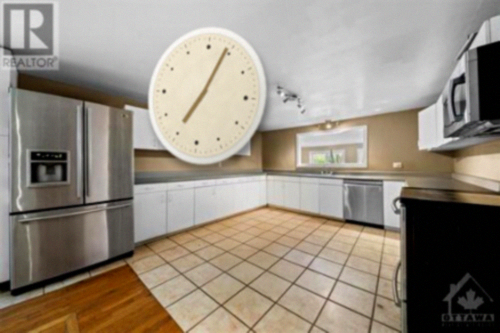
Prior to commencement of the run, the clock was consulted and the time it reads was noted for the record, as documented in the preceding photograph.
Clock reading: 7:04
